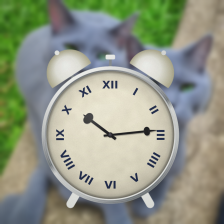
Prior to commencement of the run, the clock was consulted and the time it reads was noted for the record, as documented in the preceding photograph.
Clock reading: 10:14
